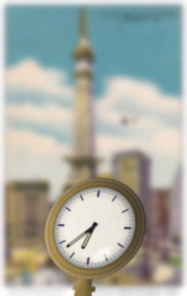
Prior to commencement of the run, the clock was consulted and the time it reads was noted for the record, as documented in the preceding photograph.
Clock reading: 6:38
